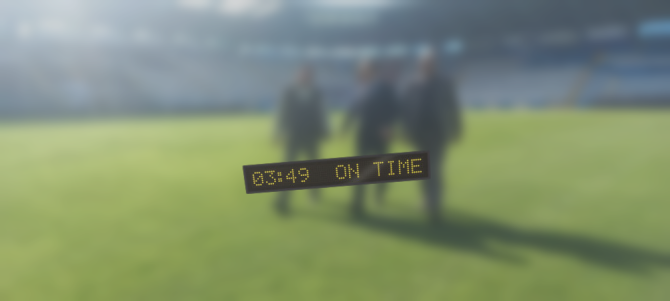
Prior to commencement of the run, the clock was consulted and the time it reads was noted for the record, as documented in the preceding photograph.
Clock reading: 3:49
